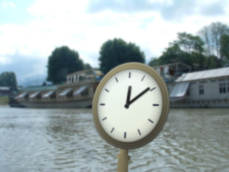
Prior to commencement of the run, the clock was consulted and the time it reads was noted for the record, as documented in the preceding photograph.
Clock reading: 12:09
